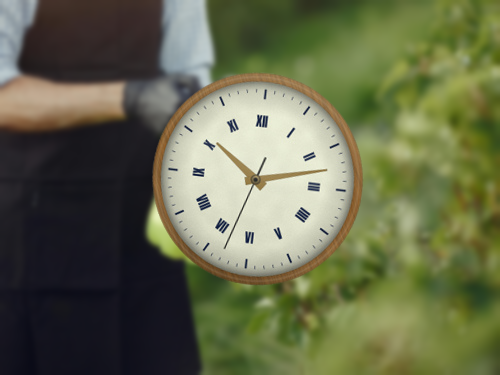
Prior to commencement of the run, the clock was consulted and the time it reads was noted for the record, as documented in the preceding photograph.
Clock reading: 10:12:33
